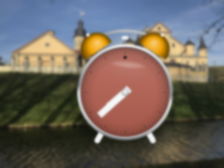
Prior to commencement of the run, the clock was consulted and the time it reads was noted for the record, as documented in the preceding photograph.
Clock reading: 7:38
